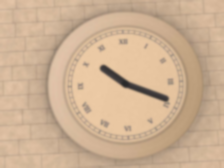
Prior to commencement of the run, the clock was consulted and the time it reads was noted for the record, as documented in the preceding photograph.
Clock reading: 10:19
